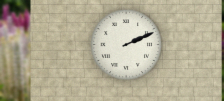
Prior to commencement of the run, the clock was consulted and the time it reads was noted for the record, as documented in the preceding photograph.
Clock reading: 2:11
